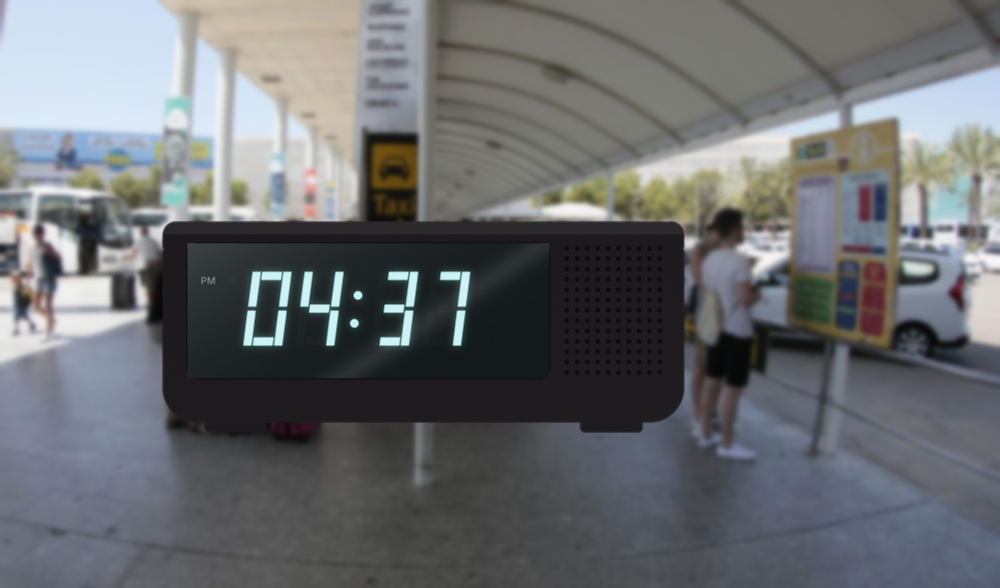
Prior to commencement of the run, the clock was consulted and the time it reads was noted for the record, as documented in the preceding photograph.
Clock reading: 4:37
